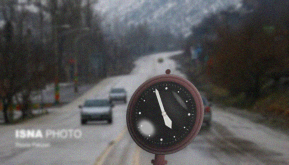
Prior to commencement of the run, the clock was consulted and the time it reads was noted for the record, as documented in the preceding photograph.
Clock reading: 4:56
